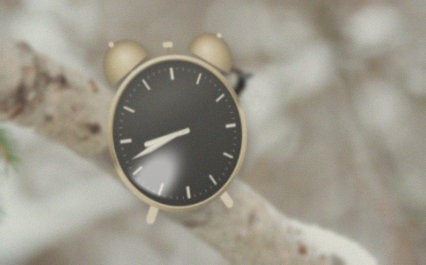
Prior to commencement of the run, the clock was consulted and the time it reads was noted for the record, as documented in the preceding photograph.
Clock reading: 8:42
